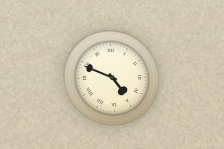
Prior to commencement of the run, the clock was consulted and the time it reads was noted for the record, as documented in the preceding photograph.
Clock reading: 4:49
